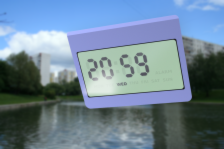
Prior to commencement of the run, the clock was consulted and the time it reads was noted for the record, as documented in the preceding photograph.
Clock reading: 20:59
